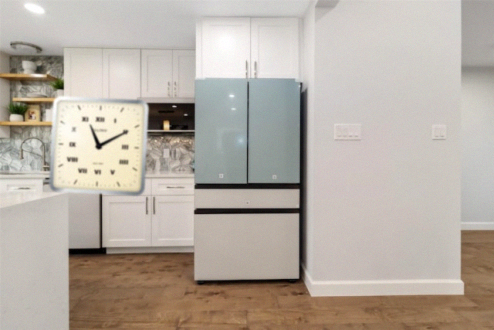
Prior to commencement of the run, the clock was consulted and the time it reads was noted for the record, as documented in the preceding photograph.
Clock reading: 11:10
